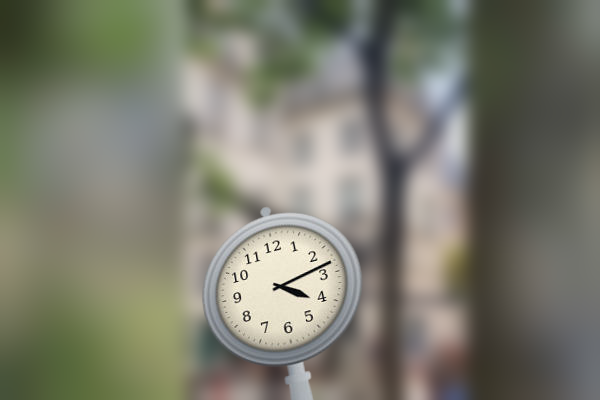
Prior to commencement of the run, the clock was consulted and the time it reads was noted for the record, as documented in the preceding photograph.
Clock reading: 4:13
